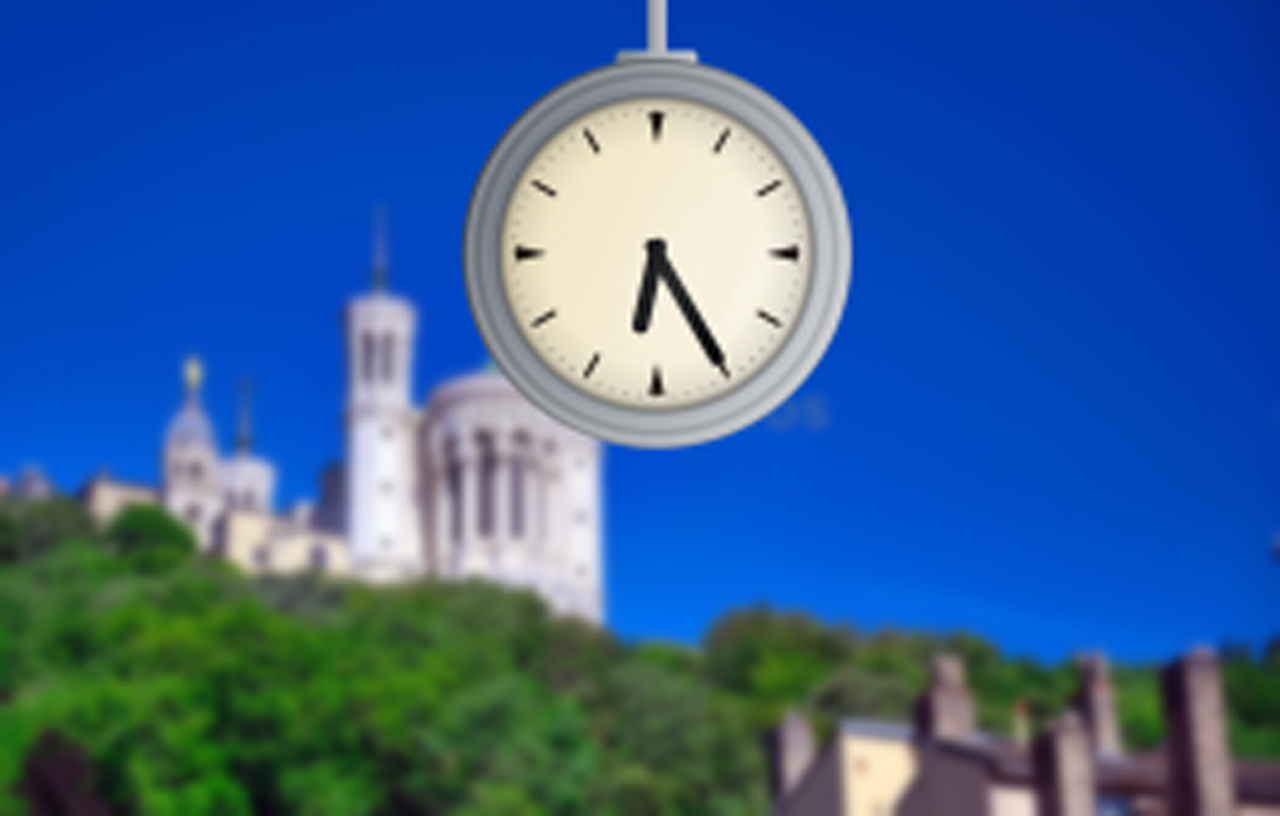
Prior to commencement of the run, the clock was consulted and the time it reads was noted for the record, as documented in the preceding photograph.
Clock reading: 6:25
